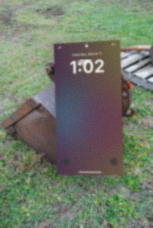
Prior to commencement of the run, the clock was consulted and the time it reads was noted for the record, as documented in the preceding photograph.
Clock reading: 1:02
